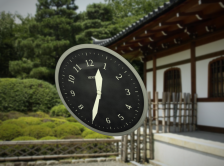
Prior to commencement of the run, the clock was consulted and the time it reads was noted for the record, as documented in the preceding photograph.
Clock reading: 12:35
